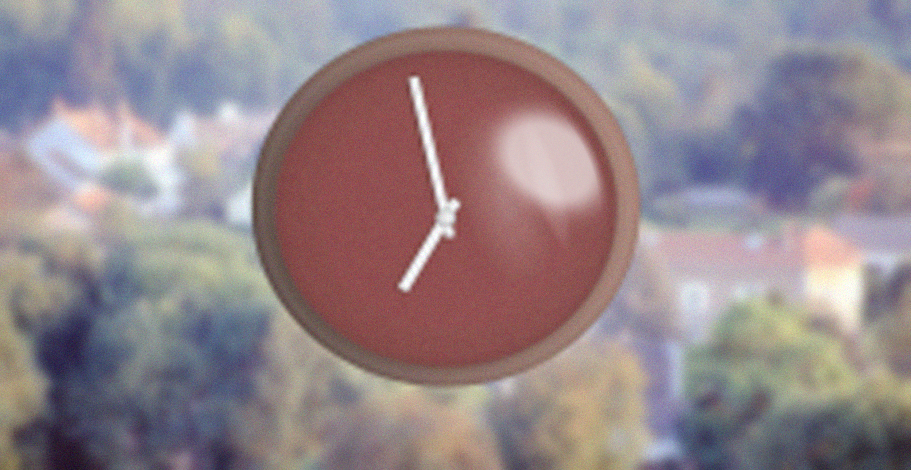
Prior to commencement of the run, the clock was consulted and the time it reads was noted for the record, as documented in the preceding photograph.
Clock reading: 6:58
